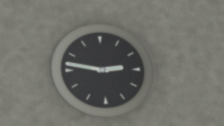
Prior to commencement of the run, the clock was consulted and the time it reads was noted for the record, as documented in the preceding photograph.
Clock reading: 2:47
